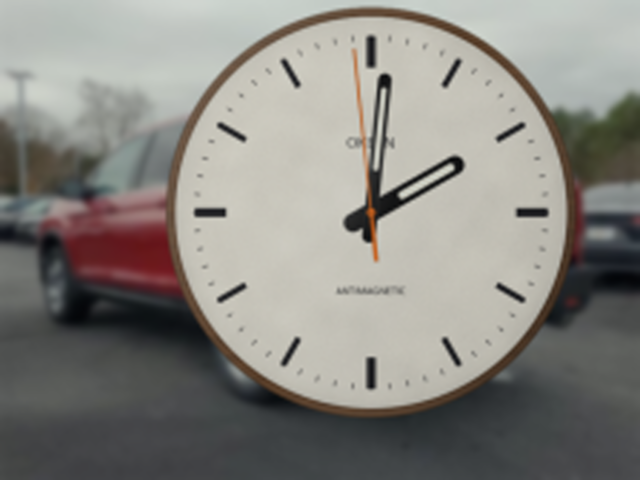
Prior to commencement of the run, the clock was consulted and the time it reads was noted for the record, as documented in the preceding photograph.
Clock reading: 2:00:59
